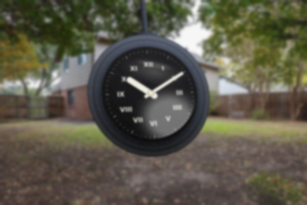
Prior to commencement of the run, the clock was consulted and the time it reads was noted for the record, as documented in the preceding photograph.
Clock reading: 10:10
